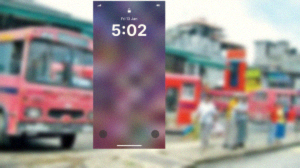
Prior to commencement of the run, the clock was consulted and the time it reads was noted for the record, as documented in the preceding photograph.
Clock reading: 5:02
